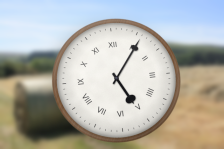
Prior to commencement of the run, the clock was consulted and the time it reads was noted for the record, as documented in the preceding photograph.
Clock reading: 5:06
